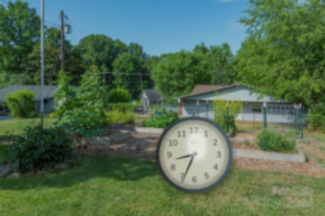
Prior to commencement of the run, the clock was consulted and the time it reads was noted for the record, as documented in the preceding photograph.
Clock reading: 8:34
